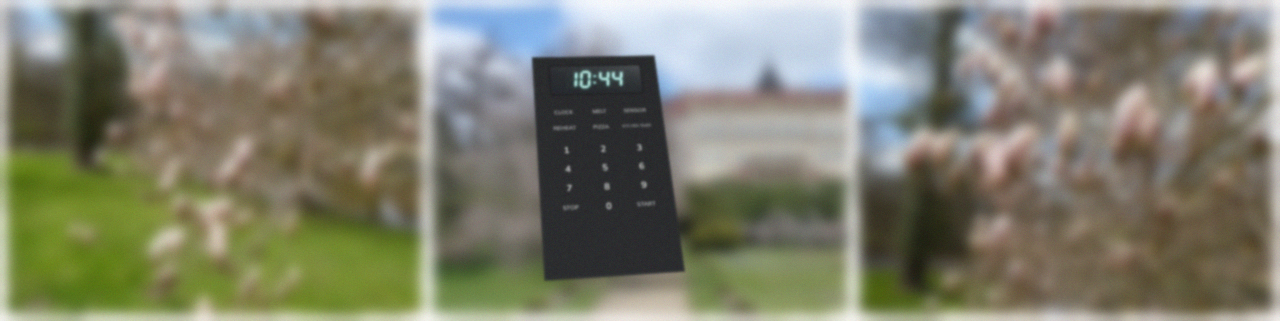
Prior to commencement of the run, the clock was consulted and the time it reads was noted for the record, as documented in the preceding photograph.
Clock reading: 10:44
